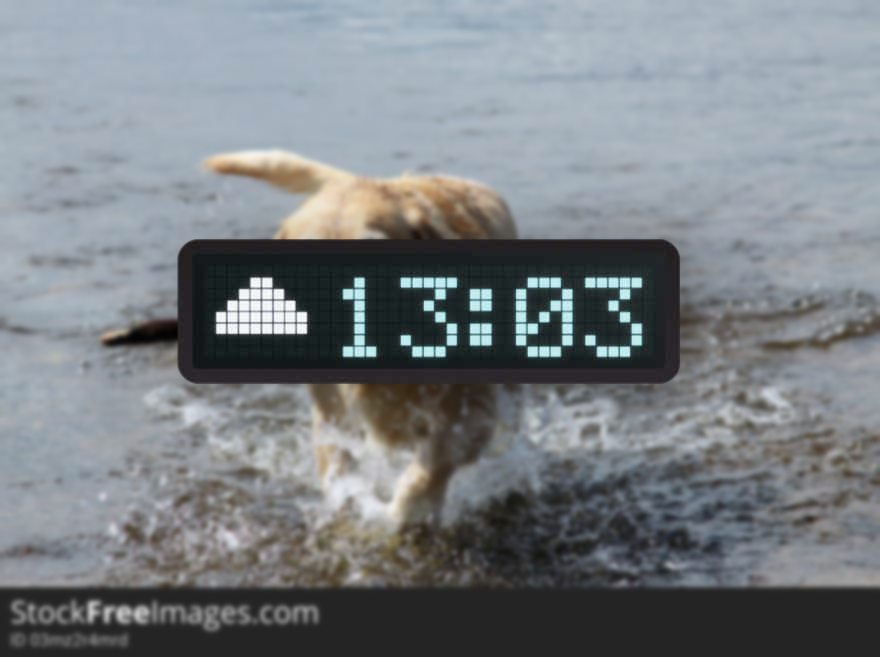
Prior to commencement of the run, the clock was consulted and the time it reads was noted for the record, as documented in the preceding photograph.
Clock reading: 13:03
